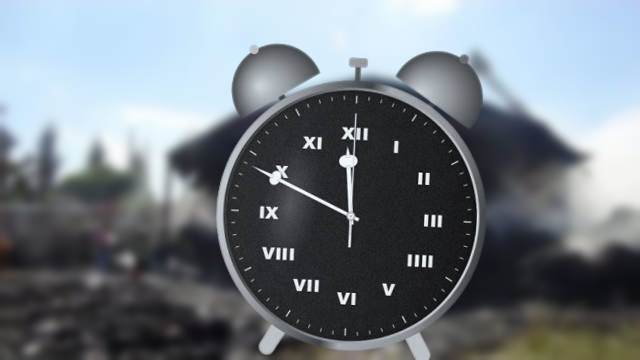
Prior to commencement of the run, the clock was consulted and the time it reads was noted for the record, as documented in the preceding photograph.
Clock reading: 11:49:00
